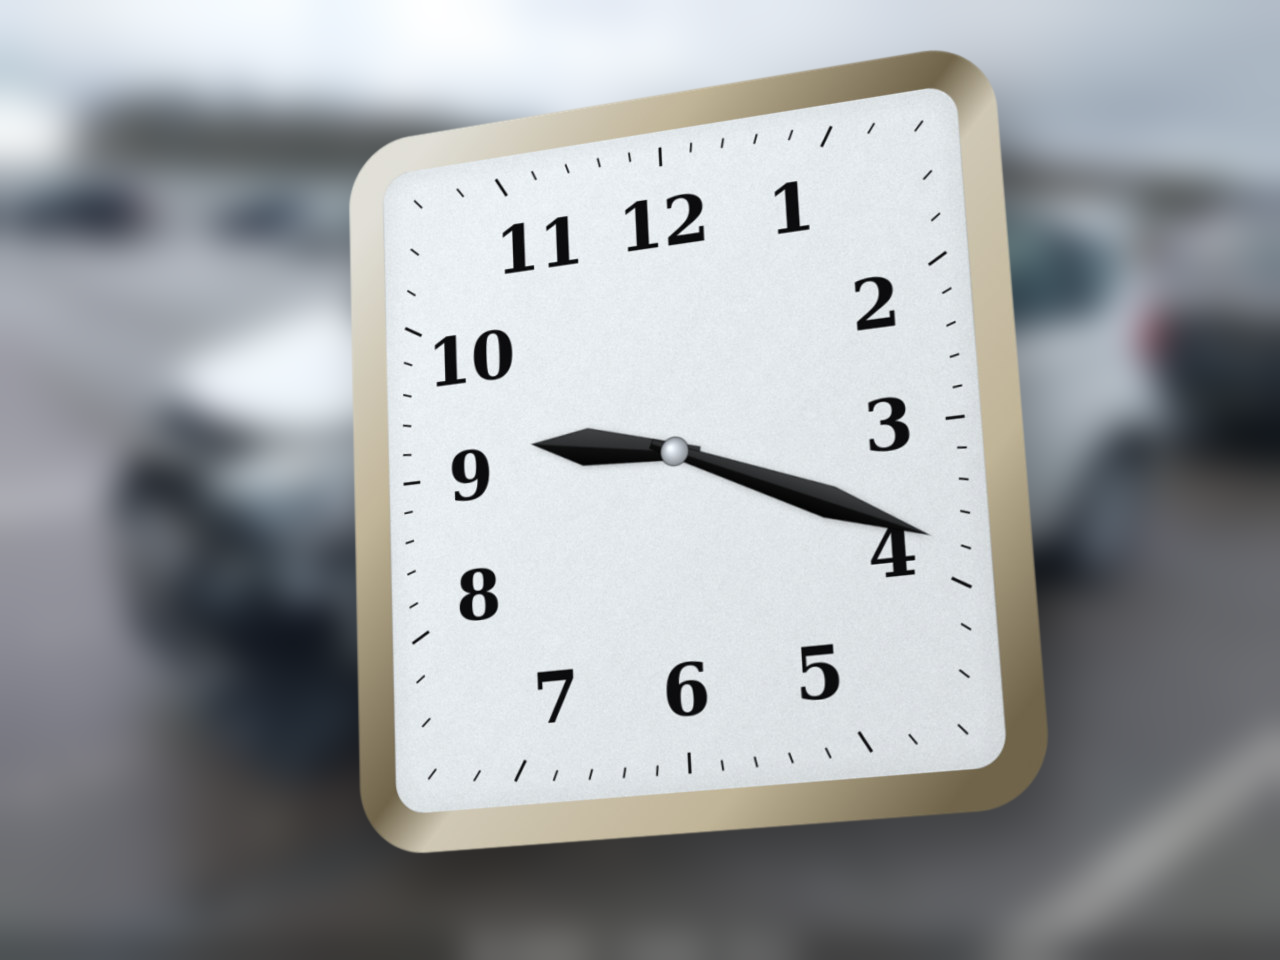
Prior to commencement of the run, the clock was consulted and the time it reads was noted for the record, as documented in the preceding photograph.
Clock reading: 9:19
